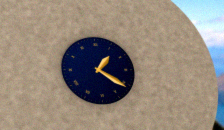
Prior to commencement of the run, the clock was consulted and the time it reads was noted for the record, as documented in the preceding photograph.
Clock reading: 1:21
